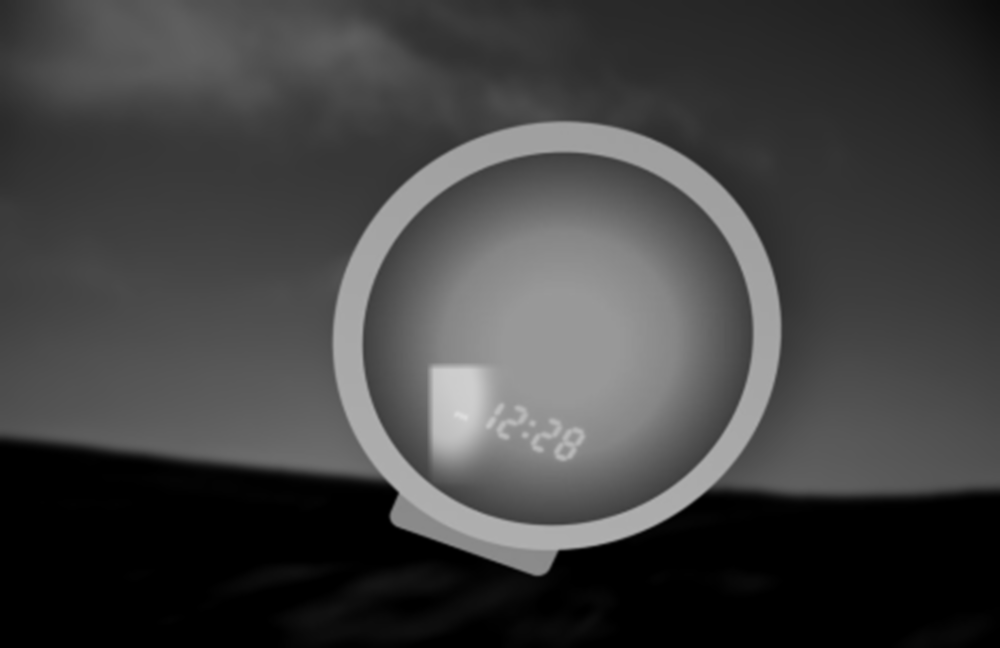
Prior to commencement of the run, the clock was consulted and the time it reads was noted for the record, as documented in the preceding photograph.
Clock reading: 12:28
